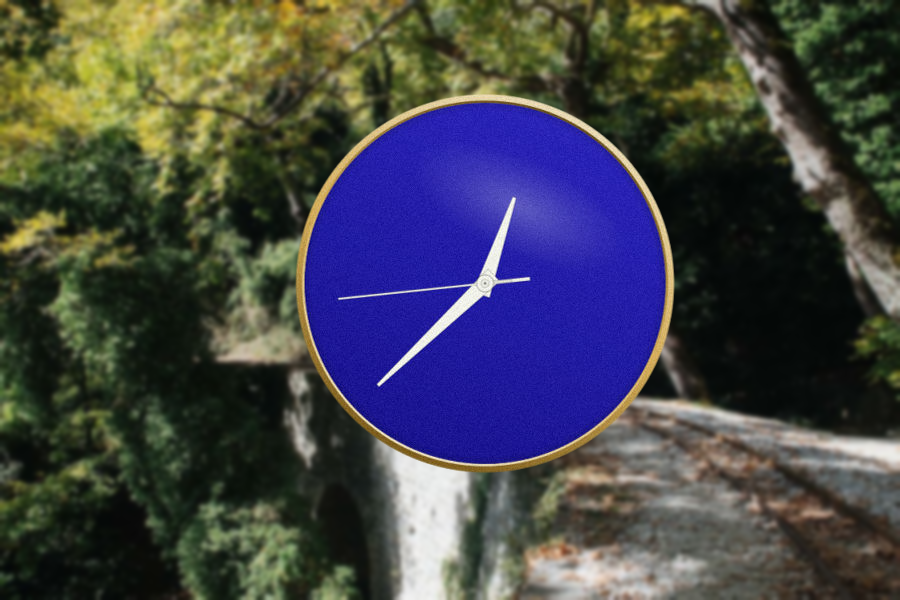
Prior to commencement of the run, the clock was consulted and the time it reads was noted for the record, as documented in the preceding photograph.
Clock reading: 12:37:44
